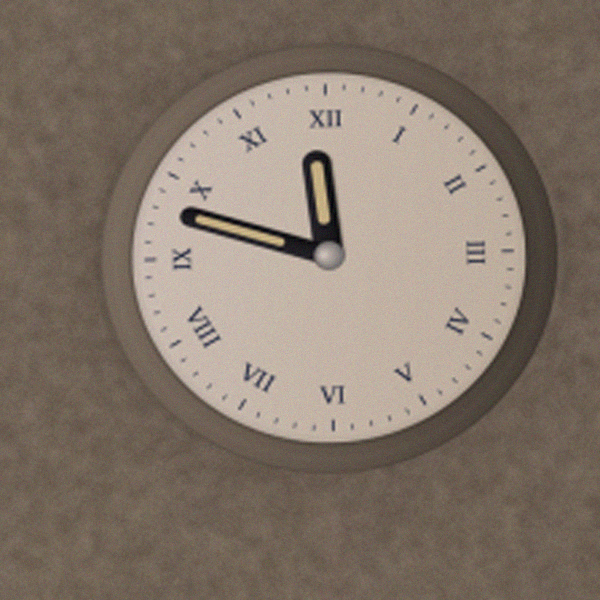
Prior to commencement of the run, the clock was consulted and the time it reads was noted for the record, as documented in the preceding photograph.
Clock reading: 11:48
